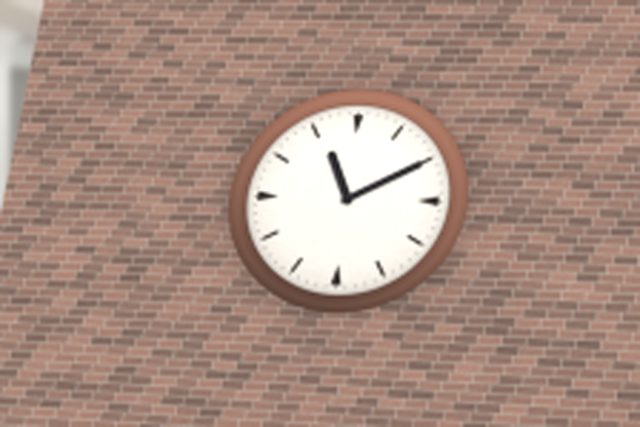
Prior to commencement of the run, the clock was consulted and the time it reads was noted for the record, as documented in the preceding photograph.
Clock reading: 11:10
